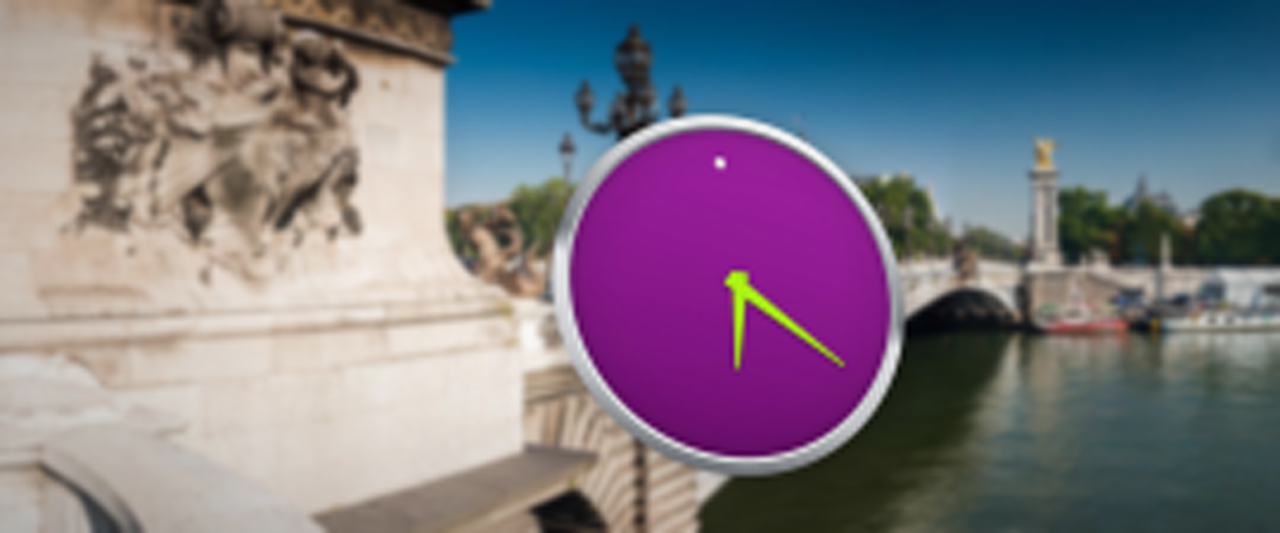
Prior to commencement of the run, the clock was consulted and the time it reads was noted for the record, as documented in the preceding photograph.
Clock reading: 6:22
